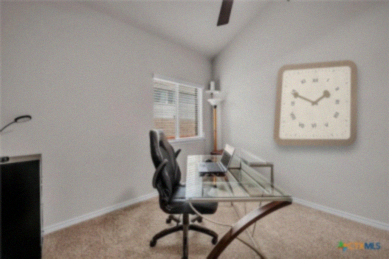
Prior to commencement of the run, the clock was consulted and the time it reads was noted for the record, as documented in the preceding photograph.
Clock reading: 1:49
